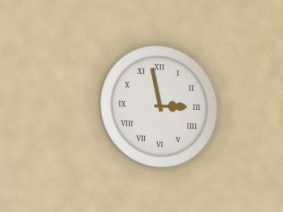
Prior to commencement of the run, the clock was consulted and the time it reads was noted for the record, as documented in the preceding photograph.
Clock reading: 2:58
